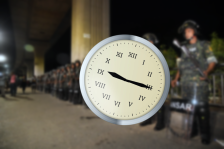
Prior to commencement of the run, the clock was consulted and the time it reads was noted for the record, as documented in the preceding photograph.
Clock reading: 9:15
